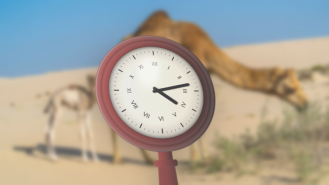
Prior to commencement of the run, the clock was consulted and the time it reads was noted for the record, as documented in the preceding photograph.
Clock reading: 4:13
